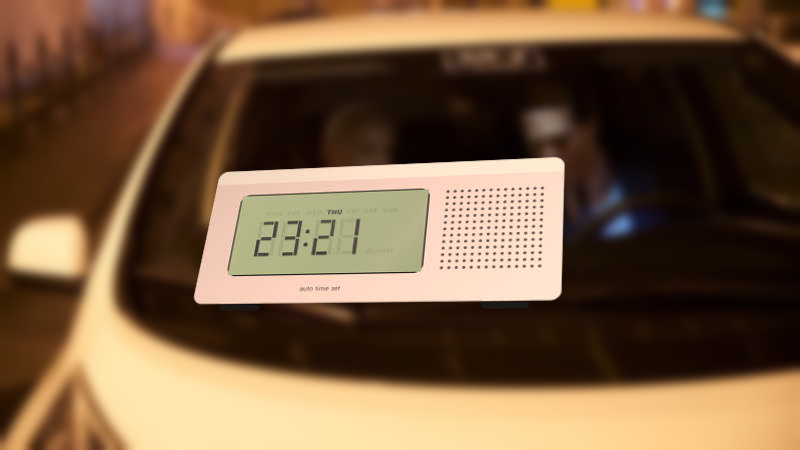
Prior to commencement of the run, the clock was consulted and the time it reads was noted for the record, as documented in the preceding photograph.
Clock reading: 23:21
